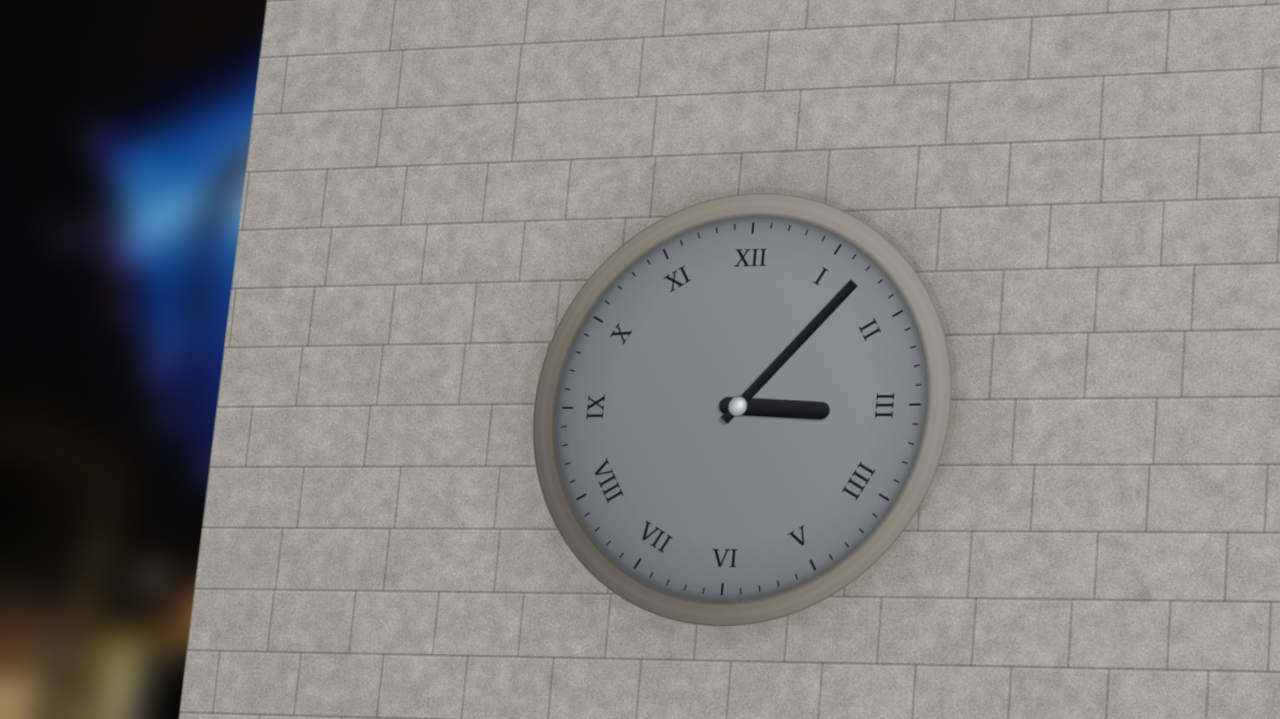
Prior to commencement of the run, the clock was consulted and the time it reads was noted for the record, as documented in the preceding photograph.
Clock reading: 3:07
